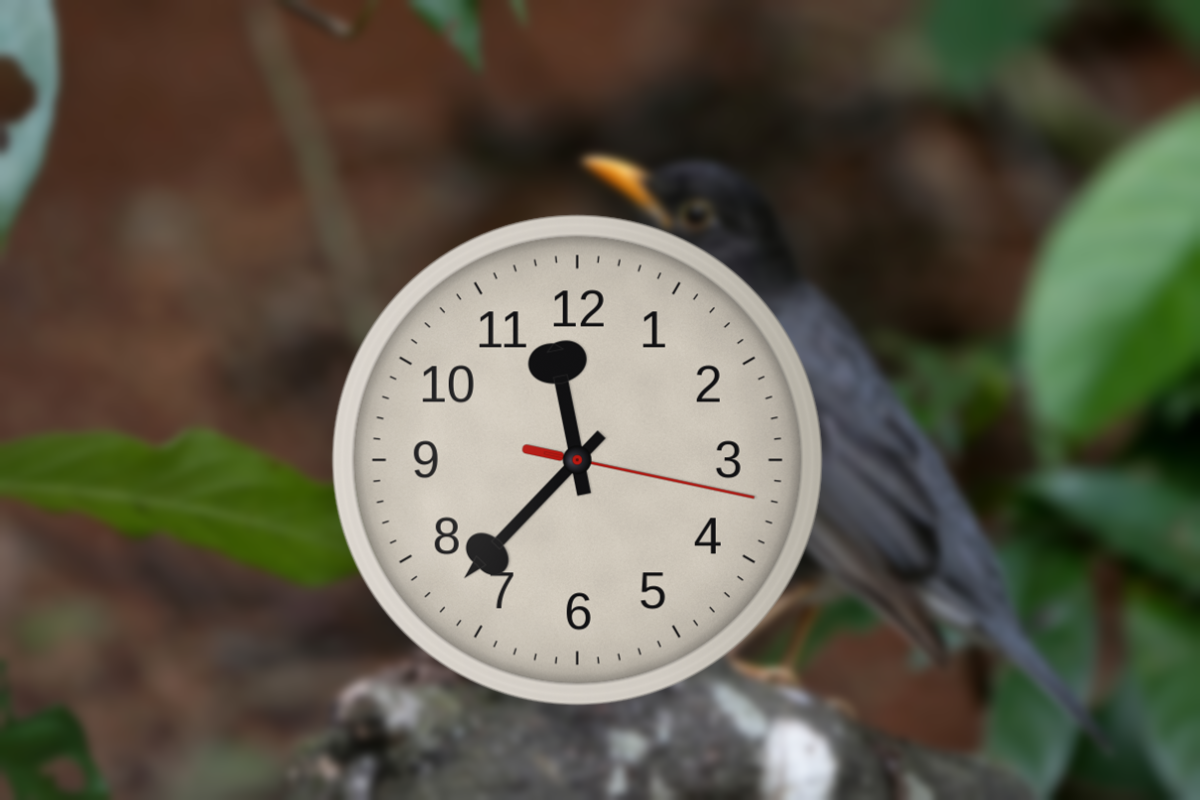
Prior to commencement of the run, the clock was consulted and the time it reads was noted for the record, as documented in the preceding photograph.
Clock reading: 11:37:17
